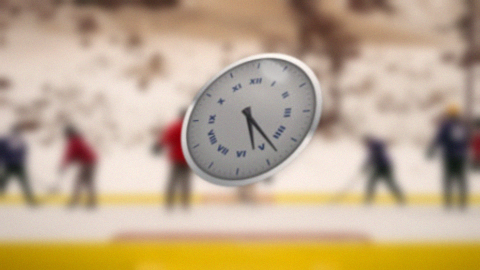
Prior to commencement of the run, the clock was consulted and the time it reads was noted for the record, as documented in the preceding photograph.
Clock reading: 5:23
